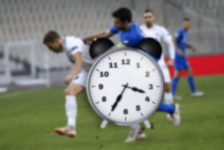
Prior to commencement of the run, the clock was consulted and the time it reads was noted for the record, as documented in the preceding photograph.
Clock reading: 3:35
